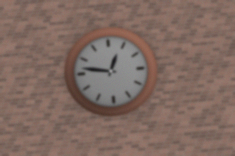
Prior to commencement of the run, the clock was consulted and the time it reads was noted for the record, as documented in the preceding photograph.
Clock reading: 12:47
